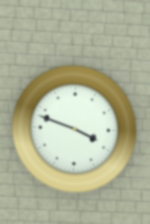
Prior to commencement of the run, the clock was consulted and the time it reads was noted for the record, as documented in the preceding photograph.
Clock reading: 3:48
